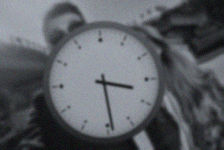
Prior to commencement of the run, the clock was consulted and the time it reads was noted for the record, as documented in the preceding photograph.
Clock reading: 3:29
